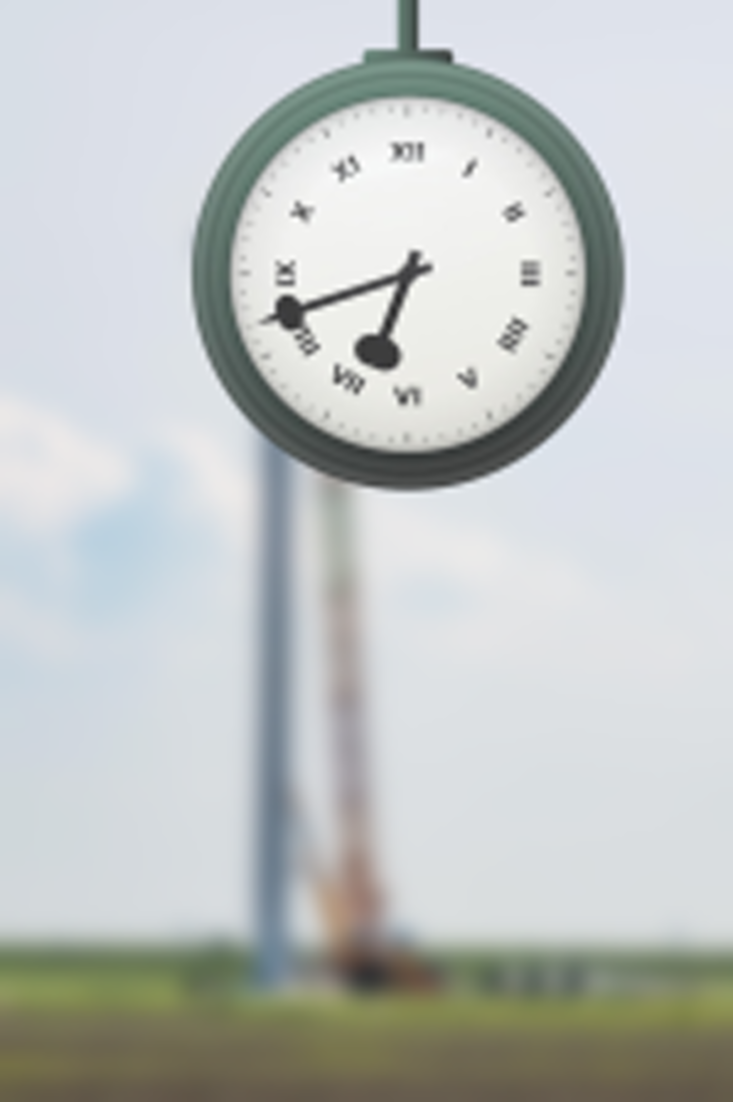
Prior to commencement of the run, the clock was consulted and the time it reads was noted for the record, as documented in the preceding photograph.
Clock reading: 6:42
